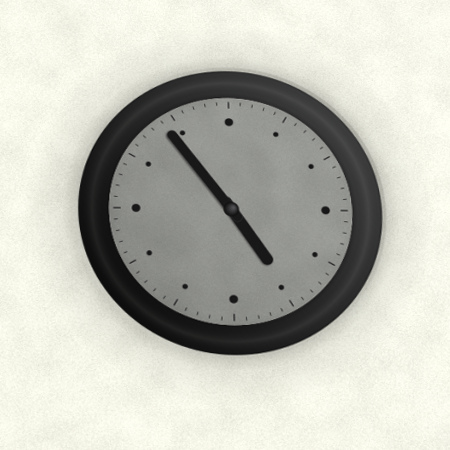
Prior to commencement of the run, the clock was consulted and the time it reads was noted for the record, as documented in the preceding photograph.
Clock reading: 4:54
